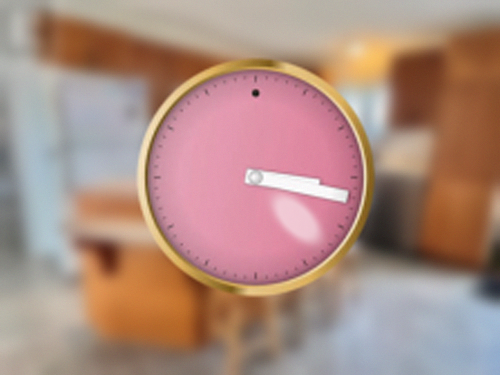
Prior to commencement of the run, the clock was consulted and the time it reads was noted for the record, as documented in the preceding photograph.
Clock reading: 3:17
